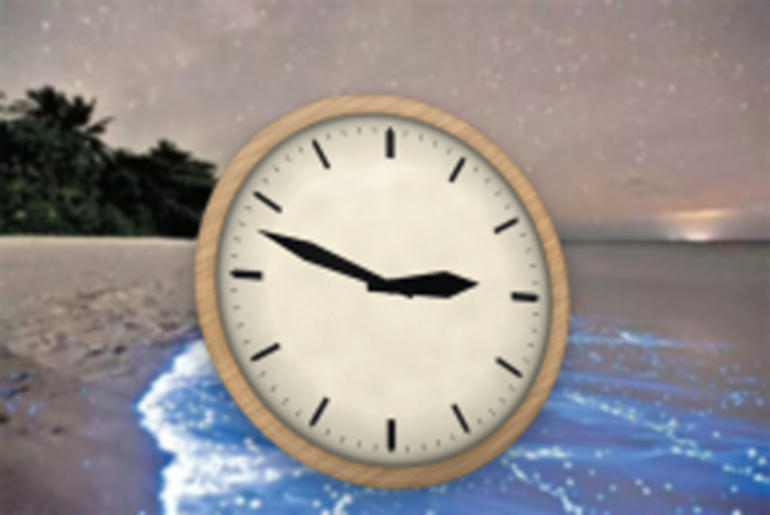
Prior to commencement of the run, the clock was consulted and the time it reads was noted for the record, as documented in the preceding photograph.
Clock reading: 2:48
